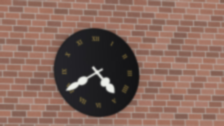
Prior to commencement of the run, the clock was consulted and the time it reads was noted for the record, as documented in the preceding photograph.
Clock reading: 4:40
